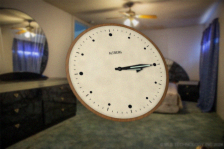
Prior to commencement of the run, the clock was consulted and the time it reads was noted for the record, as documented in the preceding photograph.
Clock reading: 3:15
